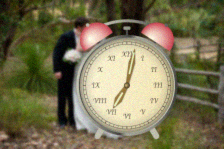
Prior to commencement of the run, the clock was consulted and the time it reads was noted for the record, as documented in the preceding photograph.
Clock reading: 7:02
